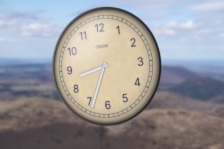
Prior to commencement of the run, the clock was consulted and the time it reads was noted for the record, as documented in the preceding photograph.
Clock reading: 8:34
